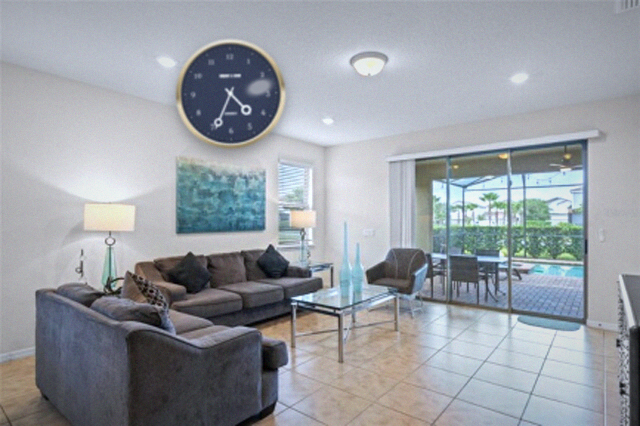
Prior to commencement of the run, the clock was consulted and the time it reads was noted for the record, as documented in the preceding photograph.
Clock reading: 4:34
